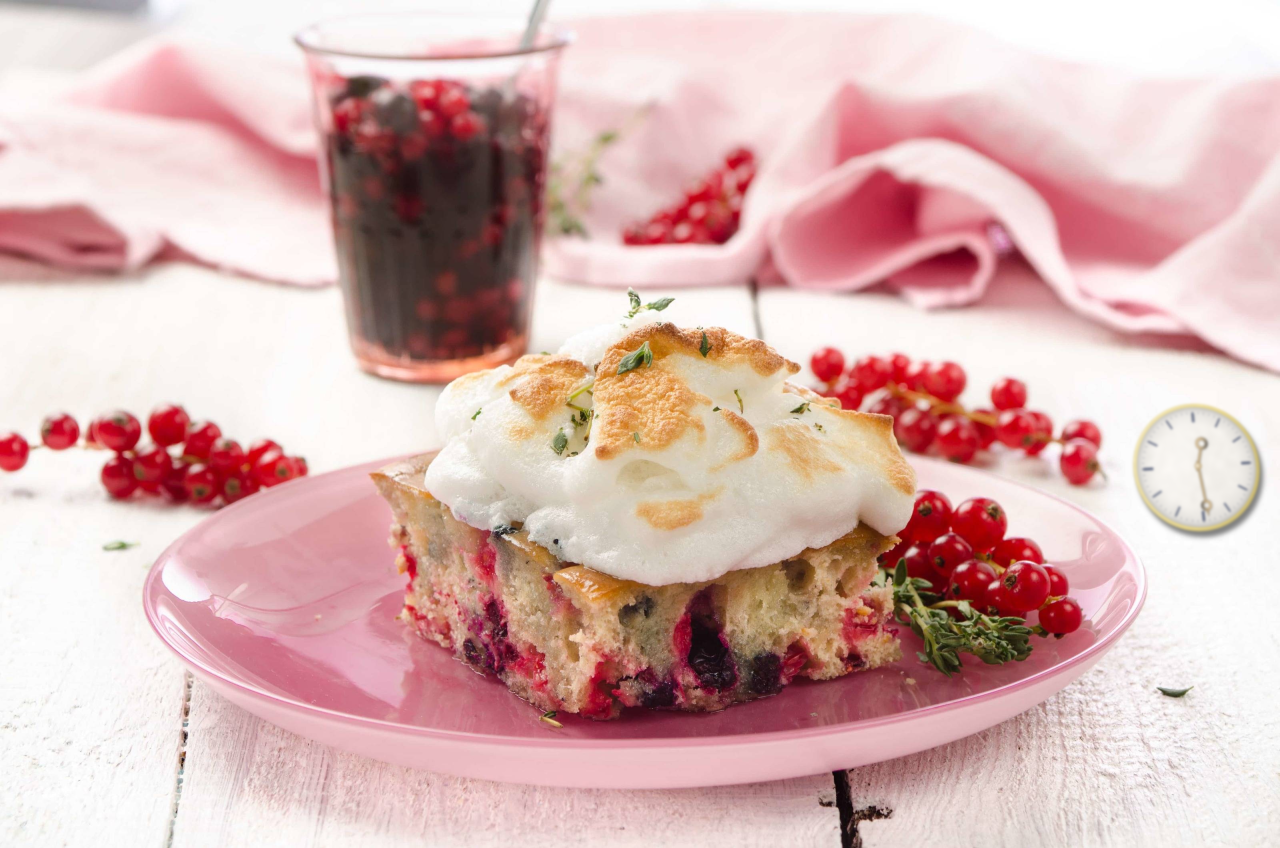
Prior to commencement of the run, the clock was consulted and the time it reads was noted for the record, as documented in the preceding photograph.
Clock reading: 12:29
